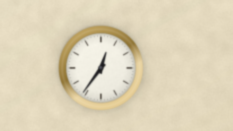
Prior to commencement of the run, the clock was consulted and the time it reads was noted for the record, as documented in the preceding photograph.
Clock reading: 12:36
